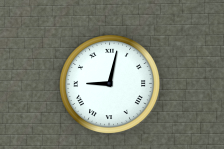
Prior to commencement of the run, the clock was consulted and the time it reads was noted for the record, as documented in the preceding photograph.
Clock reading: 9:02
